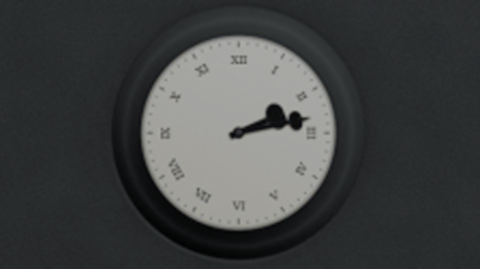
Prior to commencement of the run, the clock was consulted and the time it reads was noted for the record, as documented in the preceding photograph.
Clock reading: 2:13
